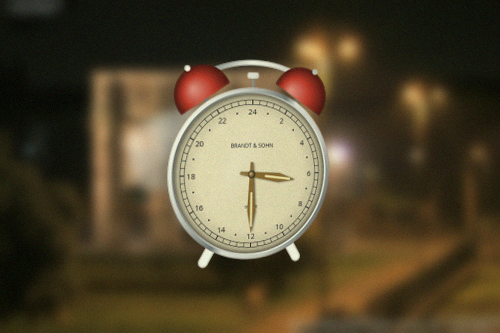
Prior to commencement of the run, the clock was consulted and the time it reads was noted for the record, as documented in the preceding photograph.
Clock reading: 6:30
